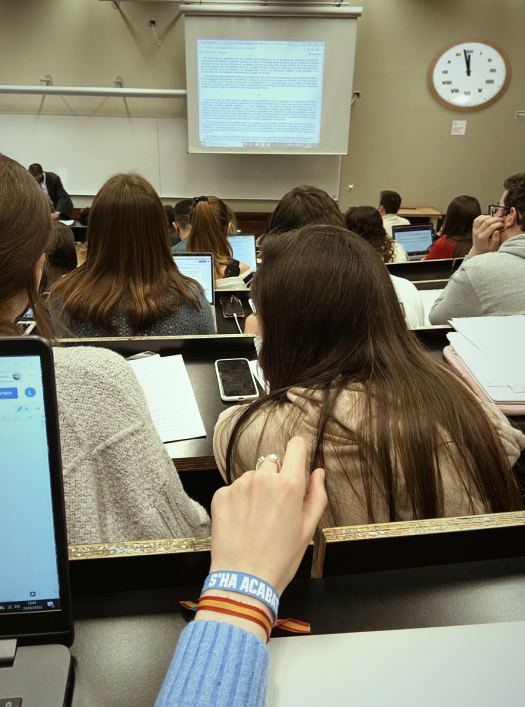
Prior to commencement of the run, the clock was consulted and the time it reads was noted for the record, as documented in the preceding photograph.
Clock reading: 11:58
